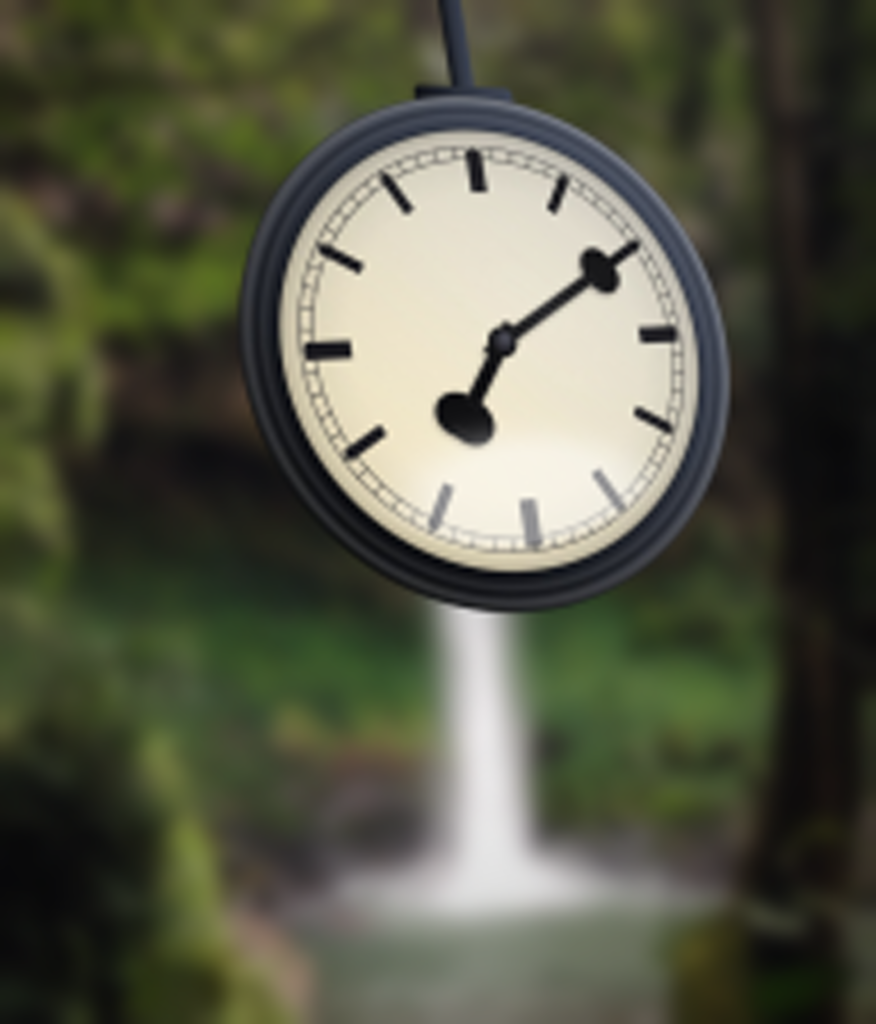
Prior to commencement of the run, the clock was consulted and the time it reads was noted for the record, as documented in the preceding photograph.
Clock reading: 7:10
